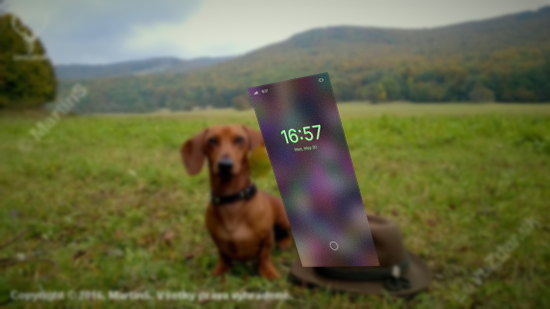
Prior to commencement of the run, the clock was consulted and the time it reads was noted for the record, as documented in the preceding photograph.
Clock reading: 16:57
